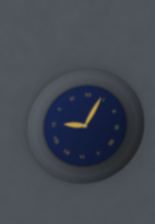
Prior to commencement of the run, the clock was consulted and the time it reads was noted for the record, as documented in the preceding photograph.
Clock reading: 9:04
